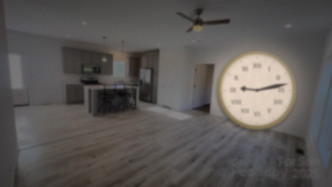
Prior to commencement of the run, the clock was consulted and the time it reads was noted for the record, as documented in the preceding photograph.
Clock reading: 9:13
